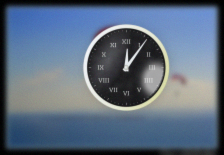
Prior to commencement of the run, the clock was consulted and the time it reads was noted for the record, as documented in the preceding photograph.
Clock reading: 12:06
